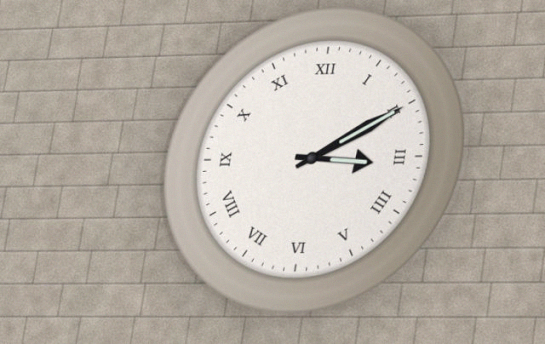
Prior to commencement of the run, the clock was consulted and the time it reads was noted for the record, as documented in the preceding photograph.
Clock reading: 3:10
